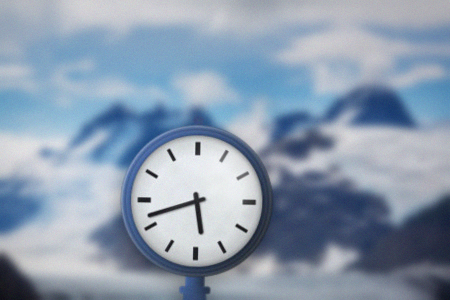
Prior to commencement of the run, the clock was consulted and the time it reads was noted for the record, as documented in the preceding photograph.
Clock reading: 5:42
